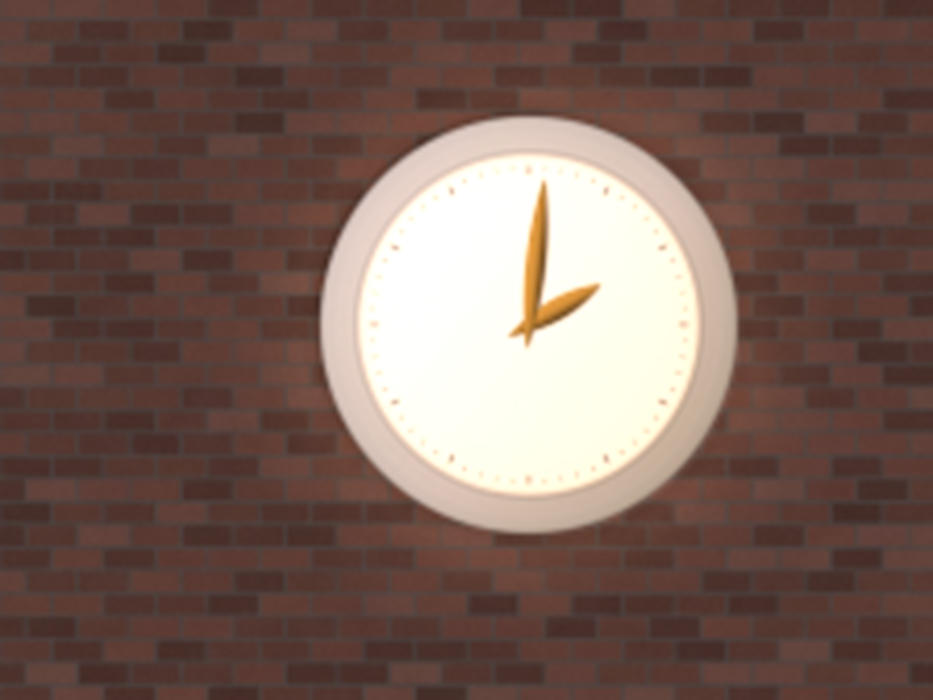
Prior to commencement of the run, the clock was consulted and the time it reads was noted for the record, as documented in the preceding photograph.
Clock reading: 2:01
